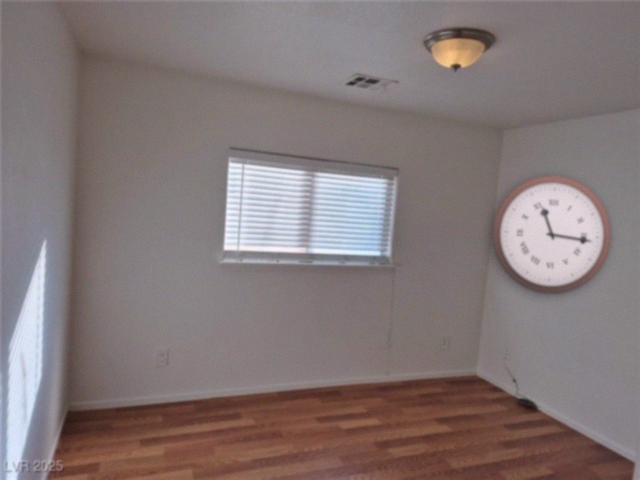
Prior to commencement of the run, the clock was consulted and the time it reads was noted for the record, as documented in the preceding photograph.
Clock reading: 11:16
